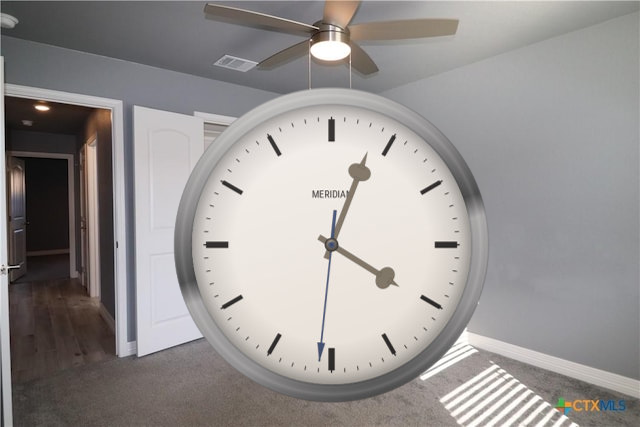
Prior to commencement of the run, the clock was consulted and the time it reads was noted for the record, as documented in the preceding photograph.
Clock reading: 4:03:31
